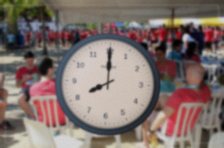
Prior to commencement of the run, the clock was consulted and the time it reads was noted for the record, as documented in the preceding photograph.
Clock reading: 8:00
